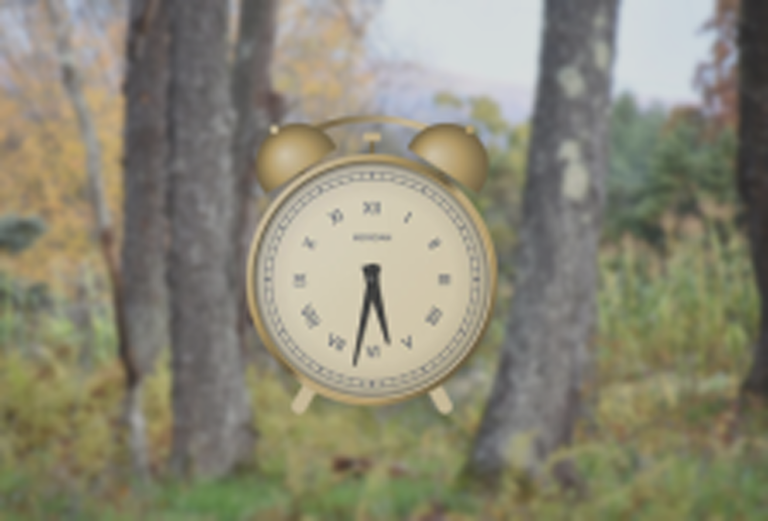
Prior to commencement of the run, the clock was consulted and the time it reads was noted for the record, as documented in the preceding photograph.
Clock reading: 5:32
